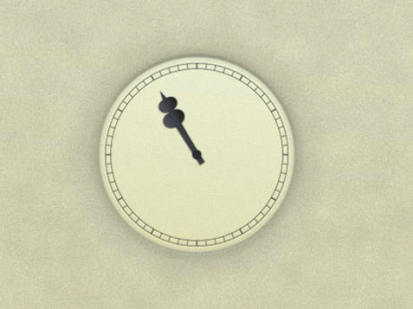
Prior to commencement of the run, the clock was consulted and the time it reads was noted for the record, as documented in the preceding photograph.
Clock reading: 10:55
